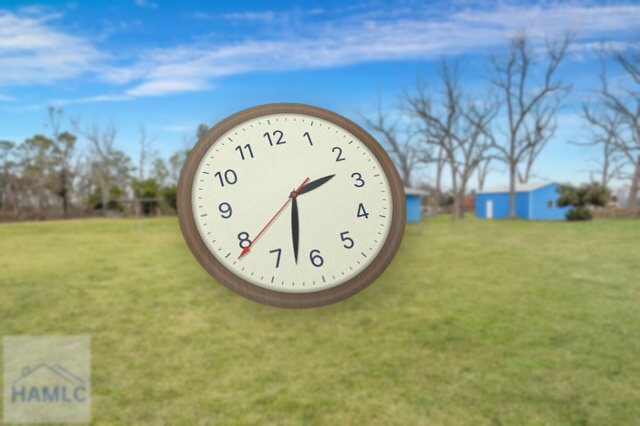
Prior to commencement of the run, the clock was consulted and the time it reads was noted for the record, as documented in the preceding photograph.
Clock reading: 2:32:39
